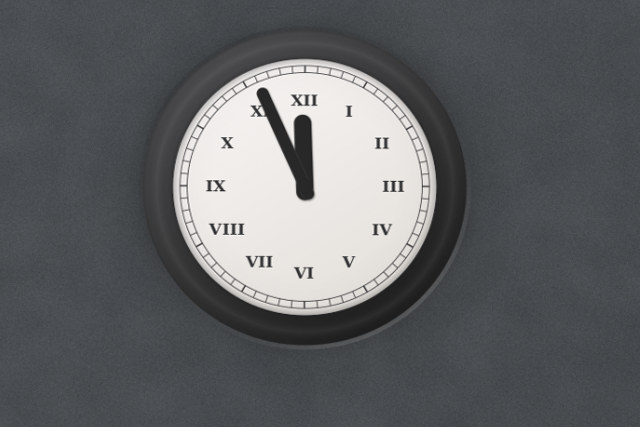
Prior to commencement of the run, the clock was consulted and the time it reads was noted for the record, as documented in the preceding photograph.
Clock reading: 11:56
